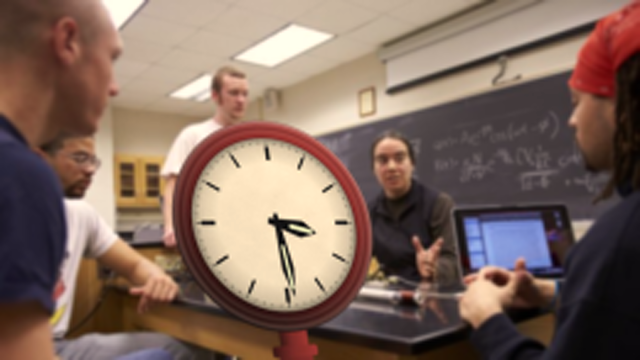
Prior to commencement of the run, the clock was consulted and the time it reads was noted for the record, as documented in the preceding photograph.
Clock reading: 3:29
